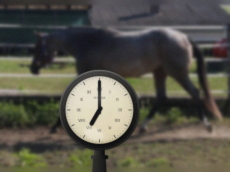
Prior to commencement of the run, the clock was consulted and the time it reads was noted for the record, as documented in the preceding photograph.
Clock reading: 7:00
